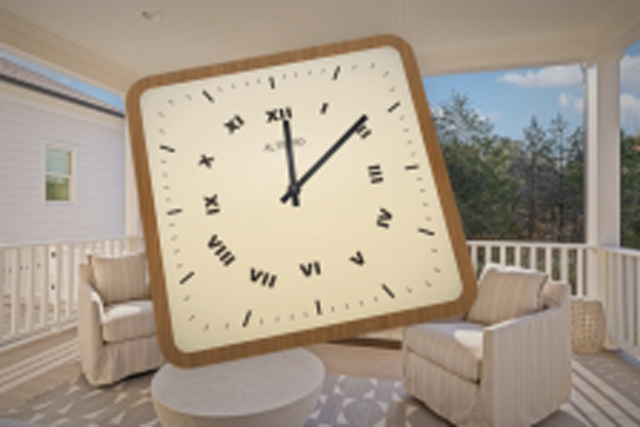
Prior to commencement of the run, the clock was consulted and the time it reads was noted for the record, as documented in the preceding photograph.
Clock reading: 12:09
